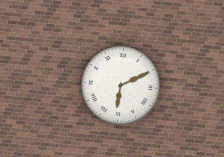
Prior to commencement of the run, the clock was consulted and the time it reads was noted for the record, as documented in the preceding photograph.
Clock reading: 6:10
